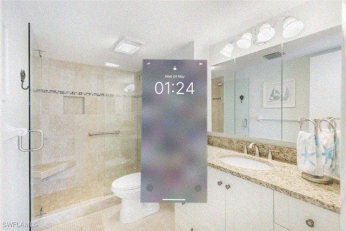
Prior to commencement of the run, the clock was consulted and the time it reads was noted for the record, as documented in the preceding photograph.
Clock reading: 1:24
